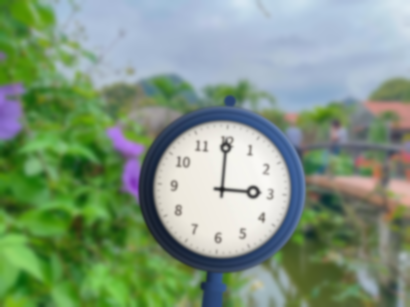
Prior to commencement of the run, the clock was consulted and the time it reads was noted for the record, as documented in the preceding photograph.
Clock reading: 3:00
